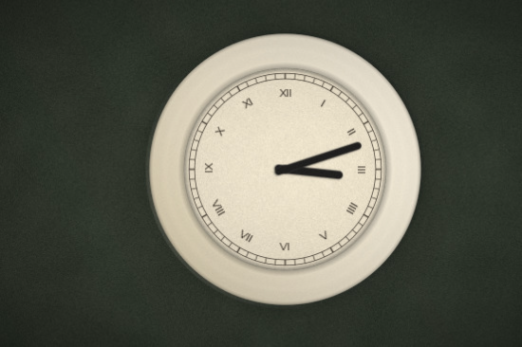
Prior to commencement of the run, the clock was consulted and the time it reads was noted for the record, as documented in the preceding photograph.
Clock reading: 3:12
